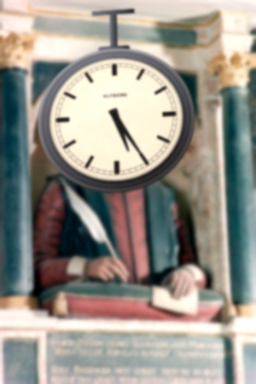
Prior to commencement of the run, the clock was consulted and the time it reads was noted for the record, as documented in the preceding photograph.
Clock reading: 5:25
